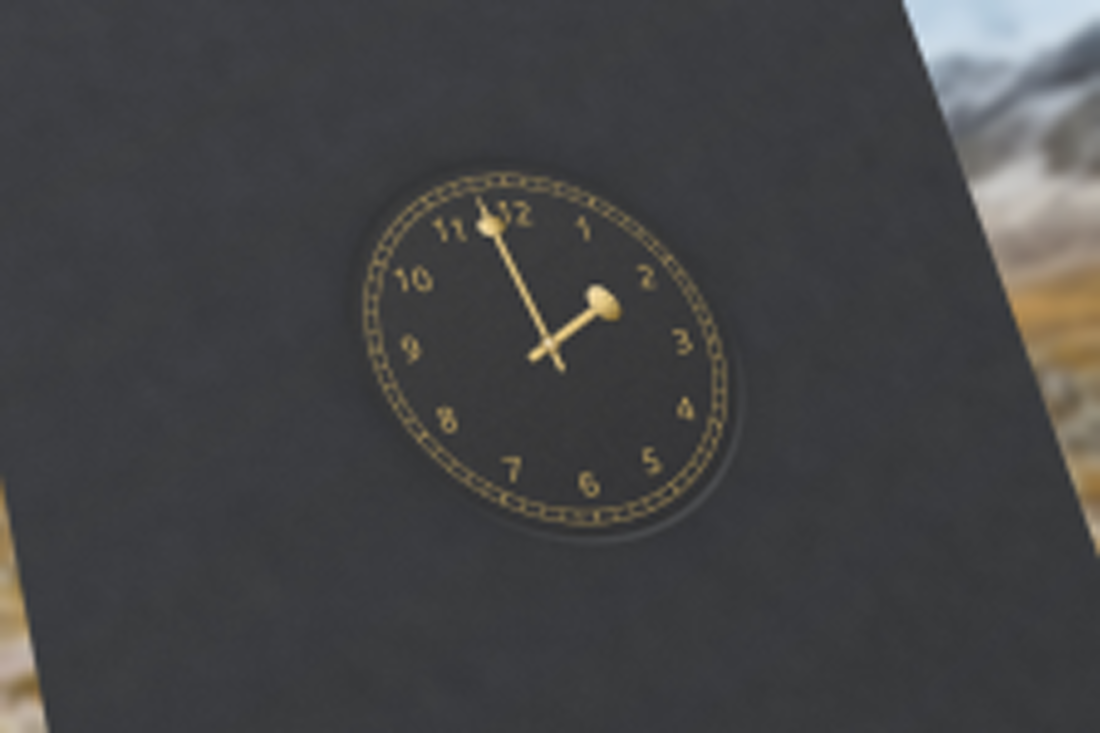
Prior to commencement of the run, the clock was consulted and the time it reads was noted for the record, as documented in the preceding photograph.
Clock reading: 1:58
